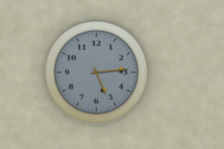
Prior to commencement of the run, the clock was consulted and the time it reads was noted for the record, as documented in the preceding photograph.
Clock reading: 5:14
